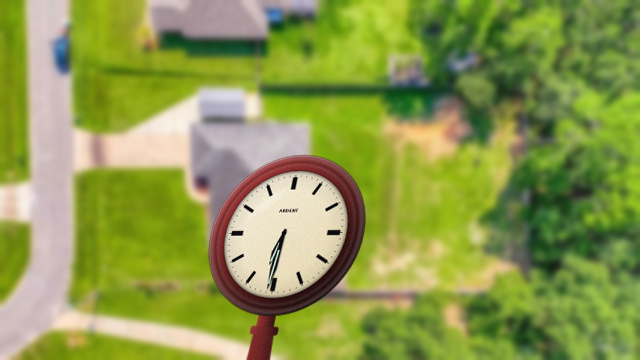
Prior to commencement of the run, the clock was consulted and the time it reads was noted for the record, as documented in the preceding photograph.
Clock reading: 6:31
